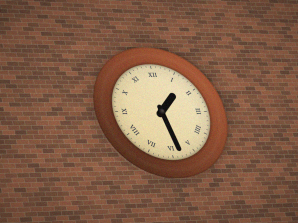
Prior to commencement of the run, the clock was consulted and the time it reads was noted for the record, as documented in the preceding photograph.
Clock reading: 1:28
